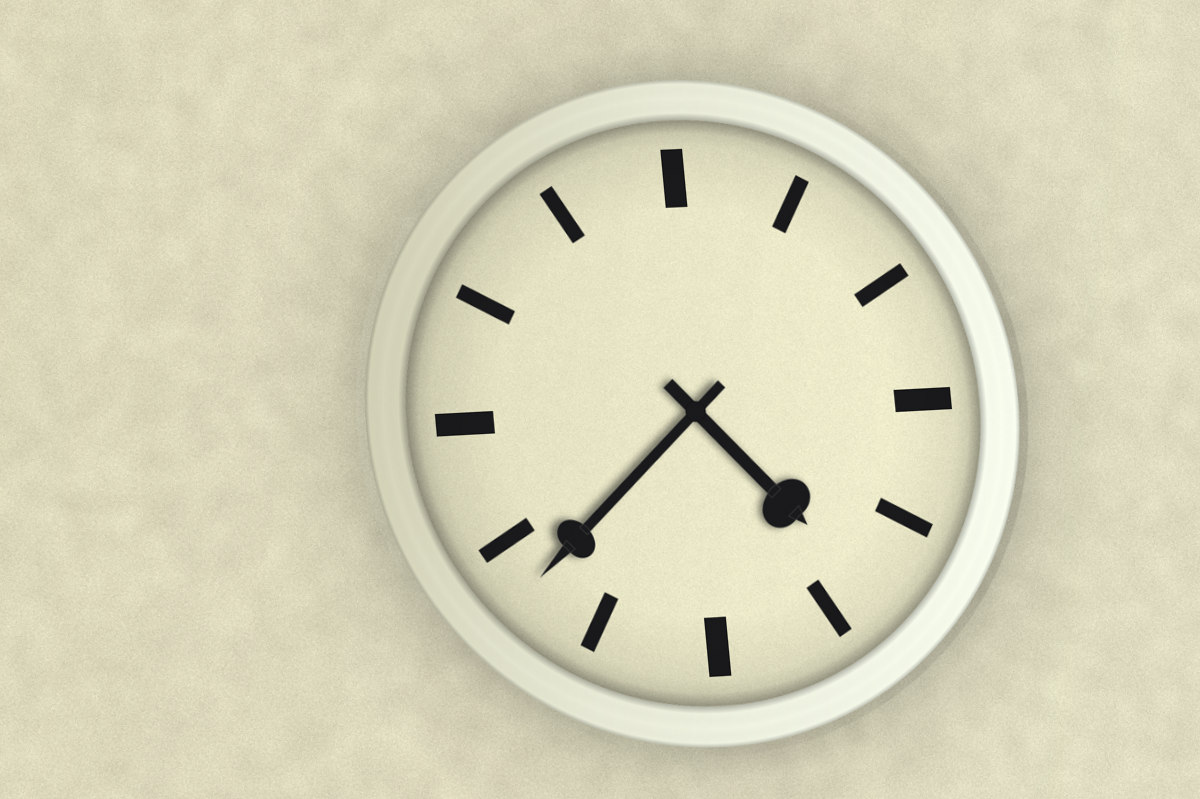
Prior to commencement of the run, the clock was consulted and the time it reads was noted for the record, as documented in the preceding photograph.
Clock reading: 4:38
